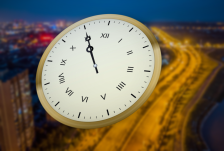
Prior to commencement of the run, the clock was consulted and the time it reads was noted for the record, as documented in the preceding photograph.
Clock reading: 10:55
